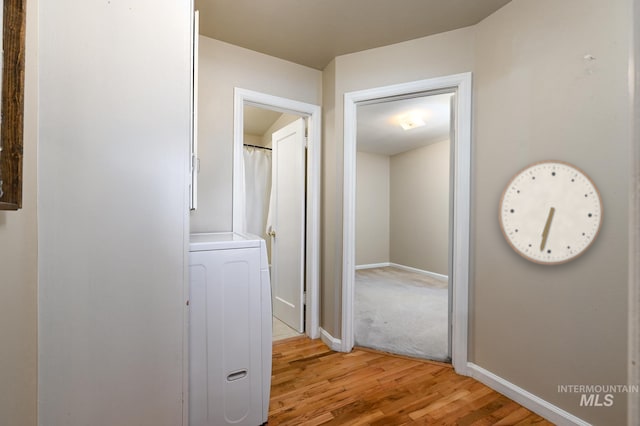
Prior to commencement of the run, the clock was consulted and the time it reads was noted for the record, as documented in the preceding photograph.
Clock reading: 6:32
